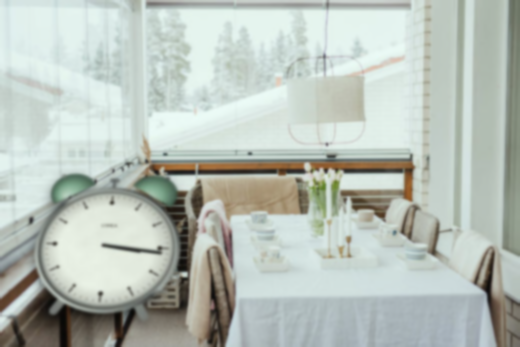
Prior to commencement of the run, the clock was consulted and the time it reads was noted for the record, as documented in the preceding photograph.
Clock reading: 3:16
